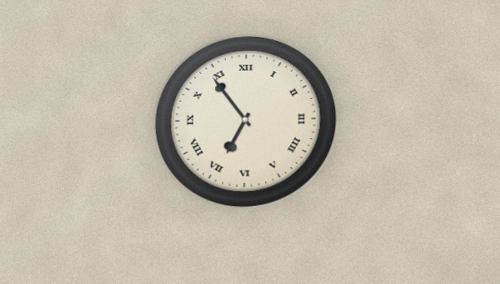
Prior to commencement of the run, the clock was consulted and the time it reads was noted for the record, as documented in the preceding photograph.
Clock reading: 6:54
